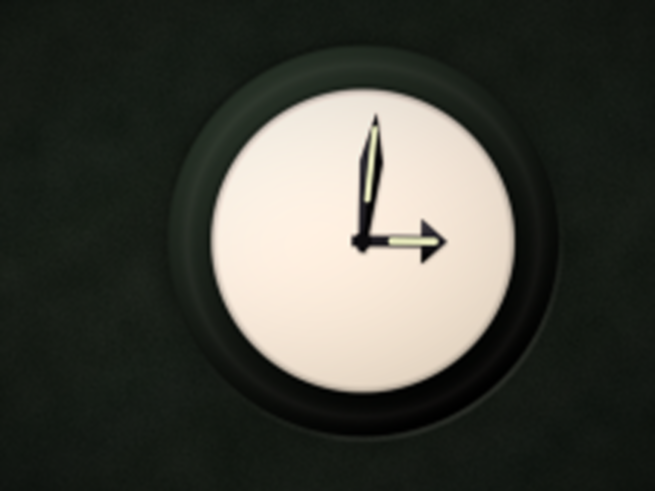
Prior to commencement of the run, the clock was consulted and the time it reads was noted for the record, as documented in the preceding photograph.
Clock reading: 3:01
